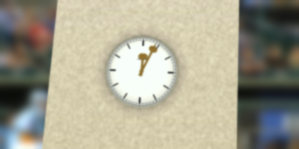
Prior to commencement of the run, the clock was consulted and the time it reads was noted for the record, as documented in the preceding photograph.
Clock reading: 12:04
